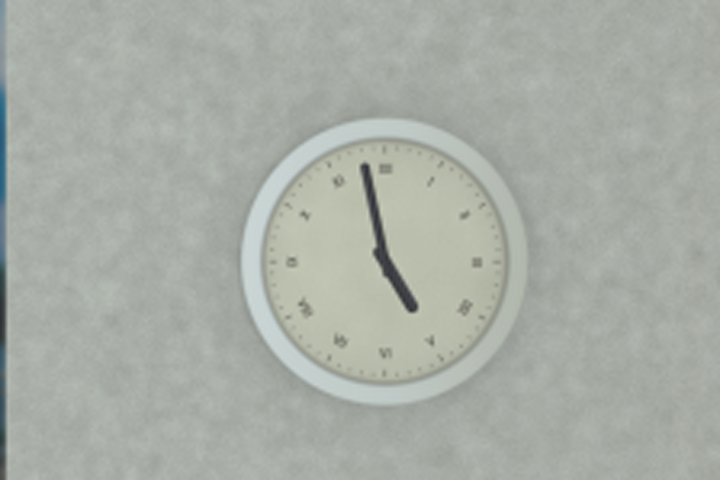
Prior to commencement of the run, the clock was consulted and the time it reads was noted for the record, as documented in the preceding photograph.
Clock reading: 4:58
